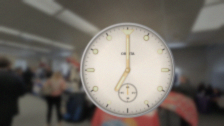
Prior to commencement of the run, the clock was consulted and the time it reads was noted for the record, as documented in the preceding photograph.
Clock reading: 7:00
